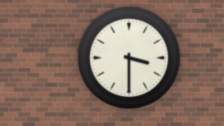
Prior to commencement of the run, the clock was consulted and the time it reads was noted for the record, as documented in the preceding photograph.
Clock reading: 3:30
